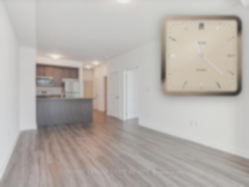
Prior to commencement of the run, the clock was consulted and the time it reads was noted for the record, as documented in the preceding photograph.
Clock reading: 11:22
